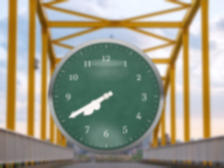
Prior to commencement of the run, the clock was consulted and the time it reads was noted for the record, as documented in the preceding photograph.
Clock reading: 7:40
